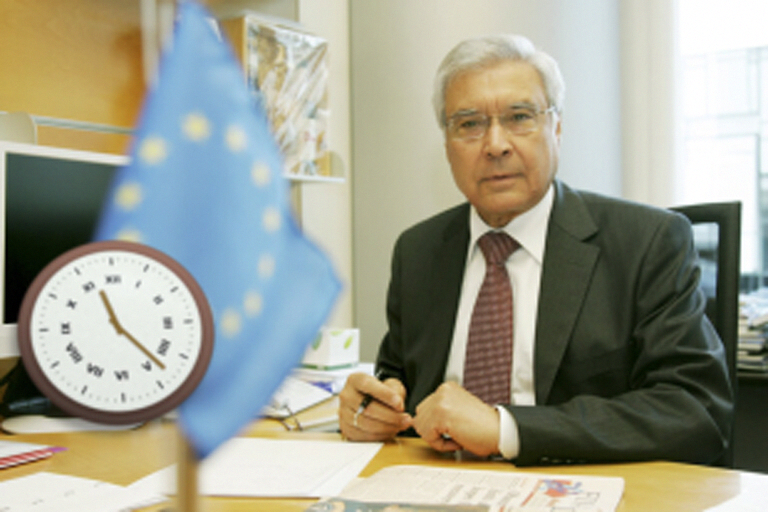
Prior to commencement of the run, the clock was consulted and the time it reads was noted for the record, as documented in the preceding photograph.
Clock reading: 11:23
